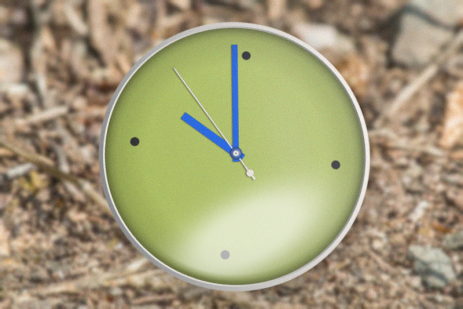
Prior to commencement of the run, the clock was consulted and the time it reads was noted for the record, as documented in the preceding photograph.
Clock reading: 9:58:53
